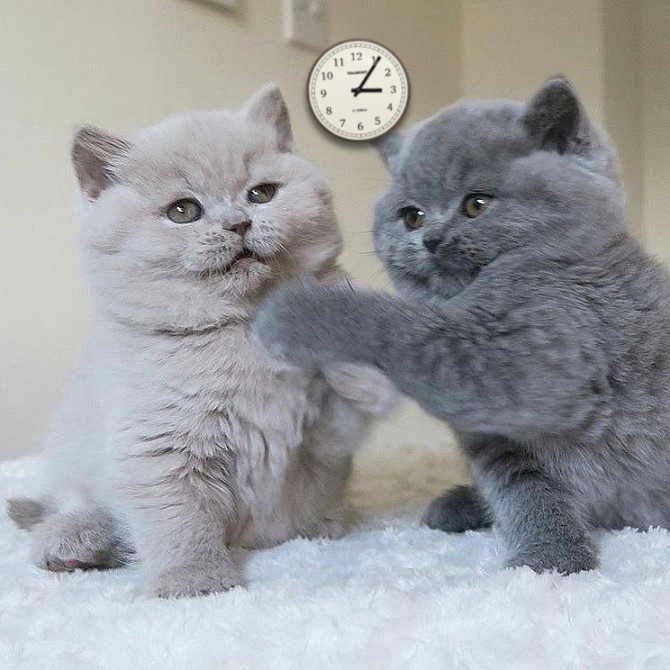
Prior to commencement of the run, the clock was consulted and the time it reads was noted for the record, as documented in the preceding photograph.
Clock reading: 3:06
